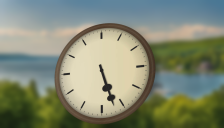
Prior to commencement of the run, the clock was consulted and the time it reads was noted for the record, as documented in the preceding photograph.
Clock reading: 5:27
